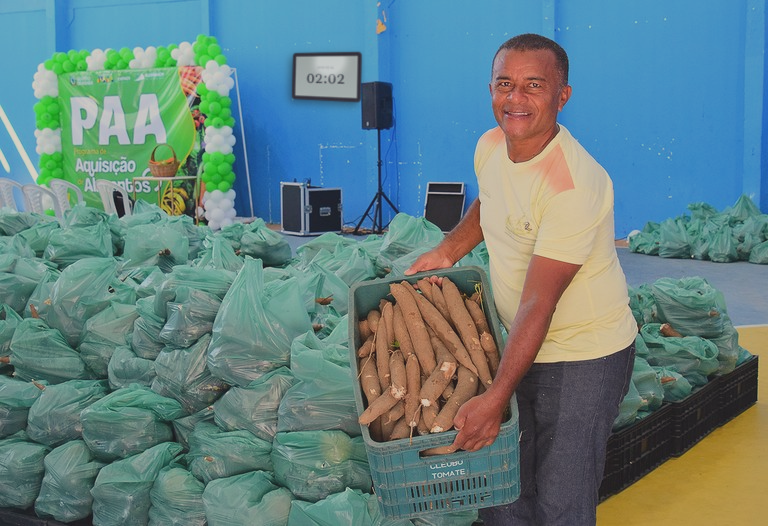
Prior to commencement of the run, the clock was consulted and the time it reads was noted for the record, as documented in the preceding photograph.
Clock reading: 2:02
